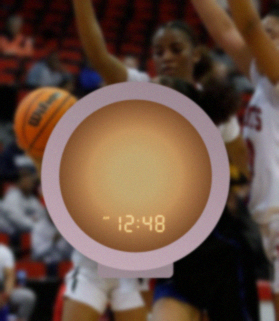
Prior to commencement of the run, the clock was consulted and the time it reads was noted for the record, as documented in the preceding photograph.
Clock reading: 12:48
